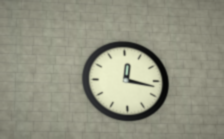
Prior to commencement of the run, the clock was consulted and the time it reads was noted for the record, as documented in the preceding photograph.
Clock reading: 12:17
